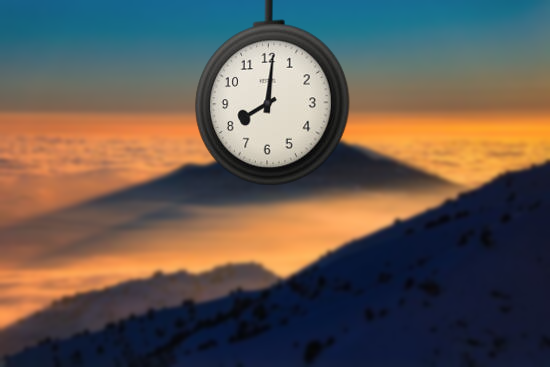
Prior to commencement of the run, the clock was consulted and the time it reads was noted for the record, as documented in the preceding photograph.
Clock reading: 8:01
